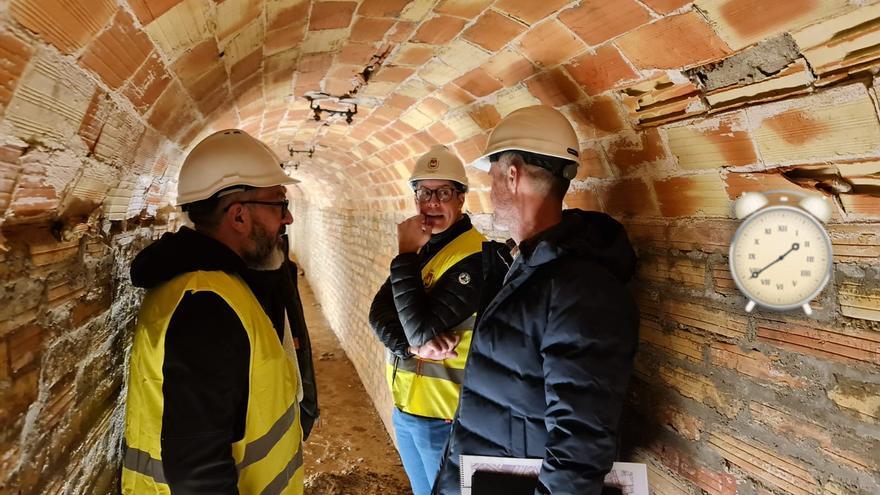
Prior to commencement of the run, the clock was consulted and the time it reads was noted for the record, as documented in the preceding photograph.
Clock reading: 1:39
